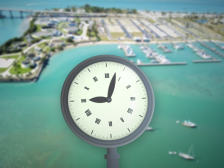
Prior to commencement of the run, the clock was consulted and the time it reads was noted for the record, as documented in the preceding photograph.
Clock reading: 9:03
